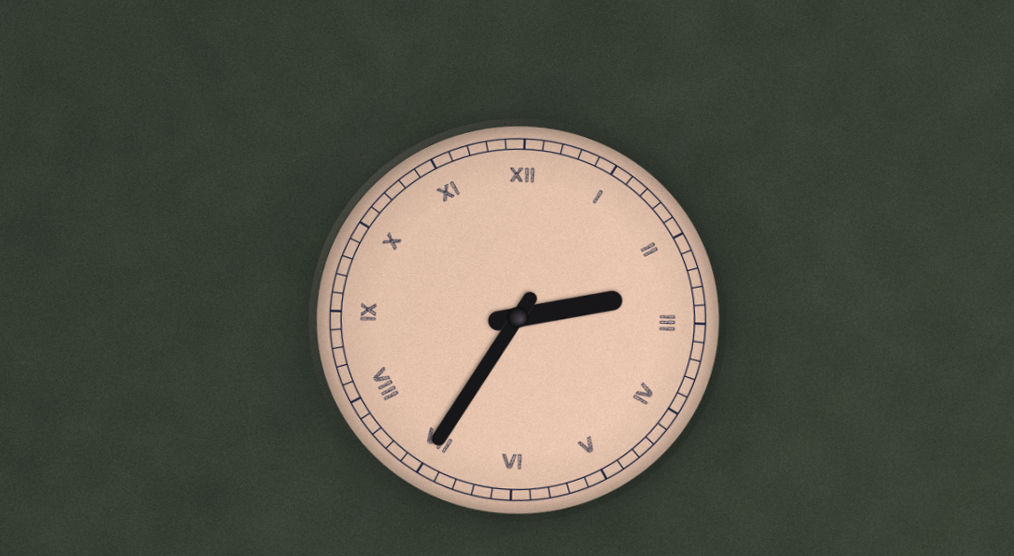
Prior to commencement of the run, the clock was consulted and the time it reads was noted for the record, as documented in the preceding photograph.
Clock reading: 2:35
